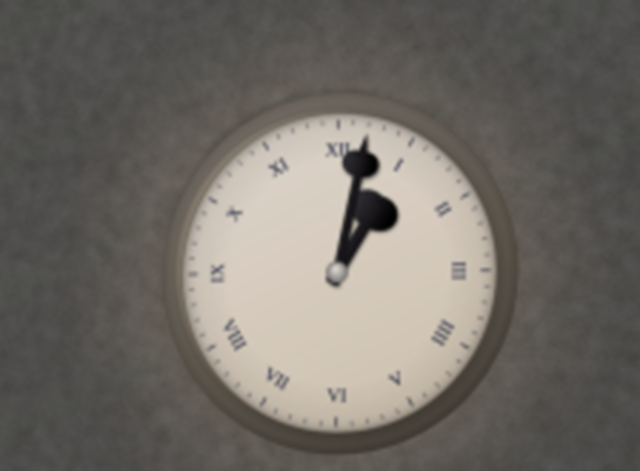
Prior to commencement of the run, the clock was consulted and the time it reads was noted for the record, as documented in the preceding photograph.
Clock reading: 1:02
